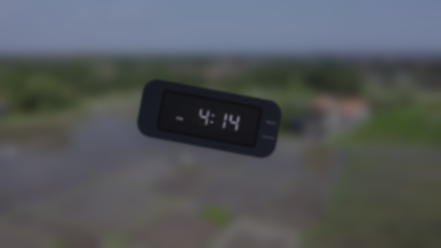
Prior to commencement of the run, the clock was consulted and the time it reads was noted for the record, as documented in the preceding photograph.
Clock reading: 4:14
